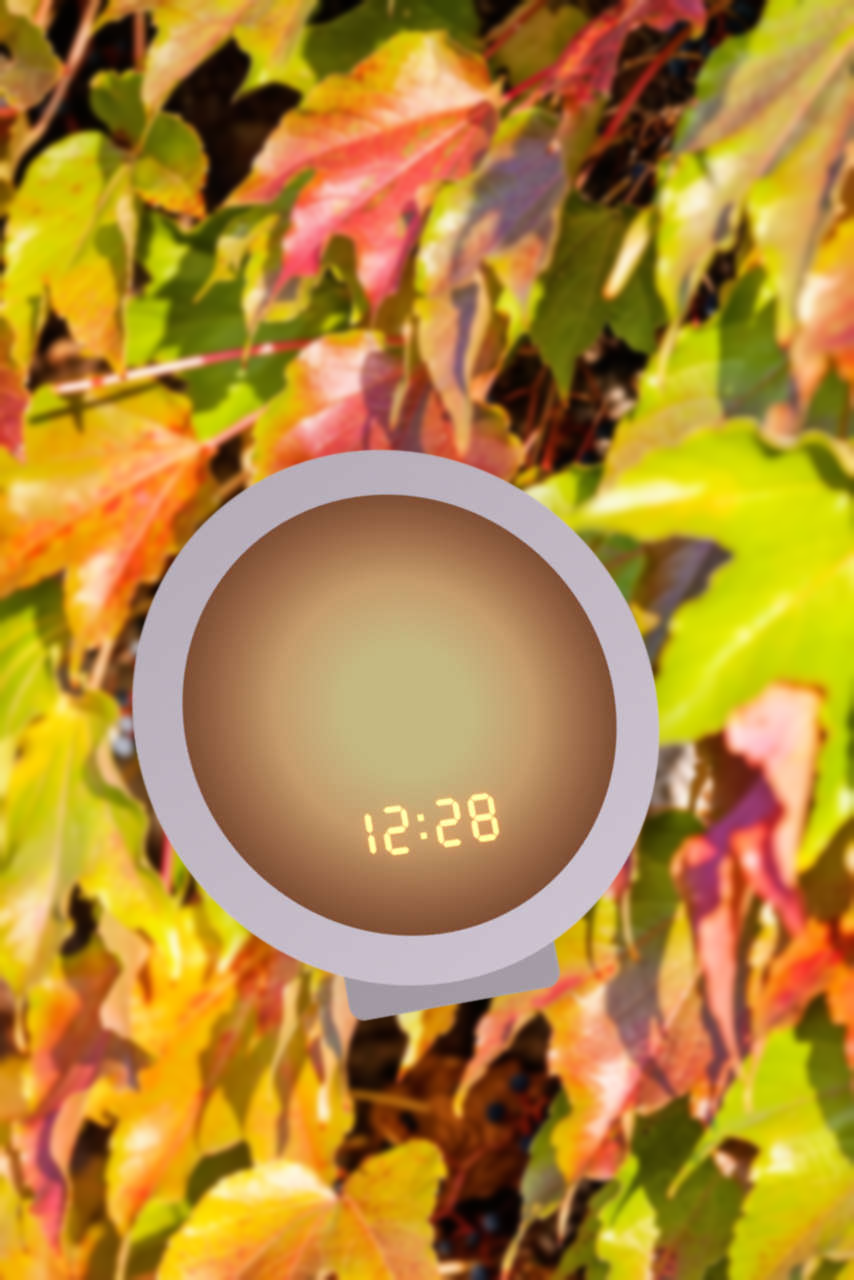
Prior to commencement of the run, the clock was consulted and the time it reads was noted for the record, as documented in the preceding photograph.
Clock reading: 12:28
